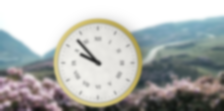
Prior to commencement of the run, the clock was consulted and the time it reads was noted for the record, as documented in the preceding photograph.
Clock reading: 9:53
